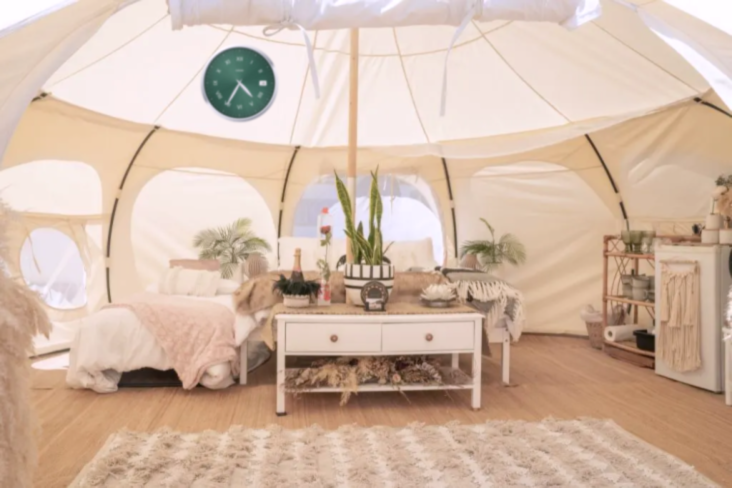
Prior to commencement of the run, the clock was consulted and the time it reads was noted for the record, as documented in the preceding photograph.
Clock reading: 4:35
